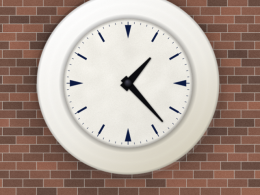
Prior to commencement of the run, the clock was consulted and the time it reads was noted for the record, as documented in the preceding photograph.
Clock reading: 1:23
